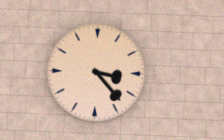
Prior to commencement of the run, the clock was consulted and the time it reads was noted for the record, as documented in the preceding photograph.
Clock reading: 3:23
